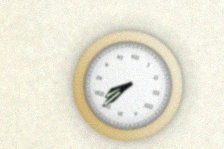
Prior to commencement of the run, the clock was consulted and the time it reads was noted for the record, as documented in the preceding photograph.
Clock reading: 7:36
